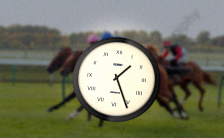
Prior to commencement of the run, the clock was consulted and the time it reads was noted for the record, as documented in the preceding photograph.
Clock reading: 1:26
